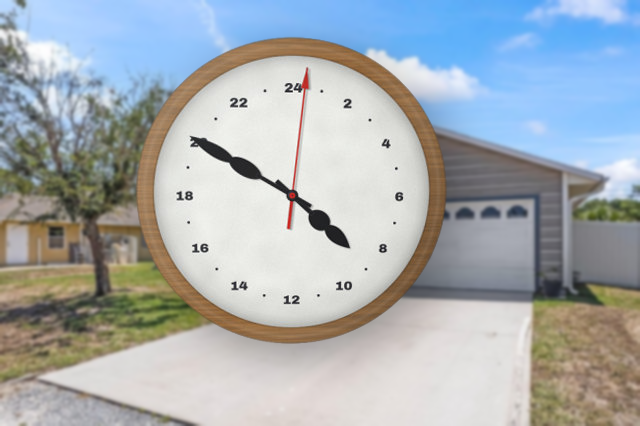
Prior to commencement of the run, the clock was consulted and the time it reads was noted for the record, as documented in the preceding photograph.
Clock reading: 8:50:01
